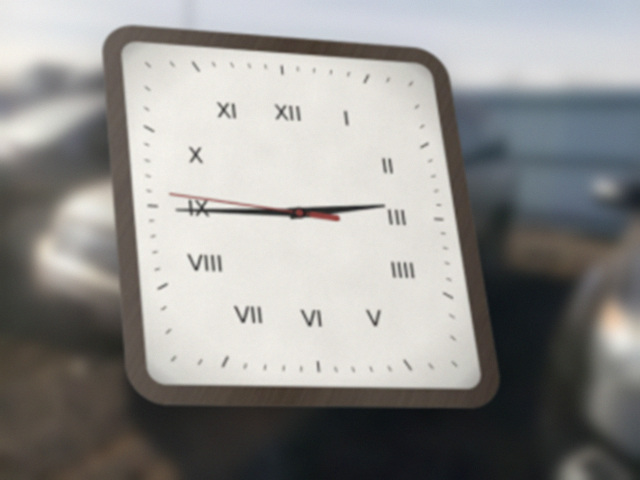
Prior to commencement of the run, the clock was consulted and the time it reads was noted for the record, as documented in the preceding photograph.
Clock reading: 2:44:46
